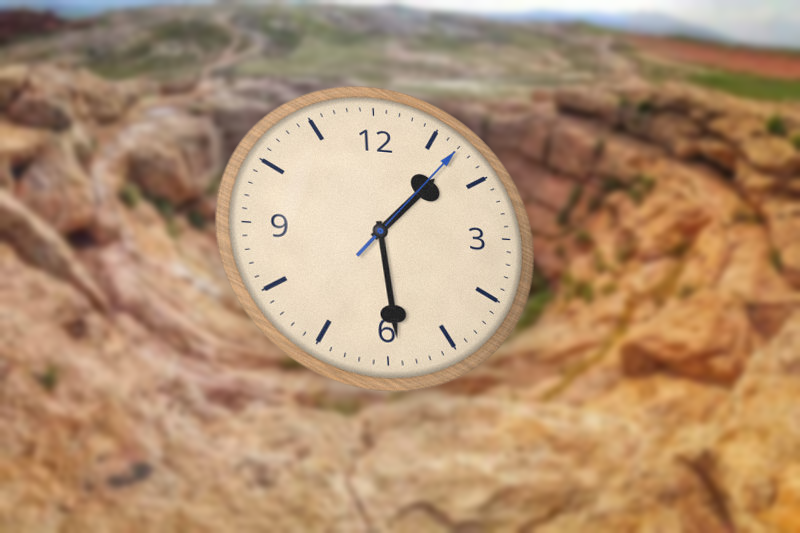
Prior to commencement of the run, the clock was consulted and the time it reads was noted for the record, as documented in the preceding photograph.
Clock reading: 1:29:07
